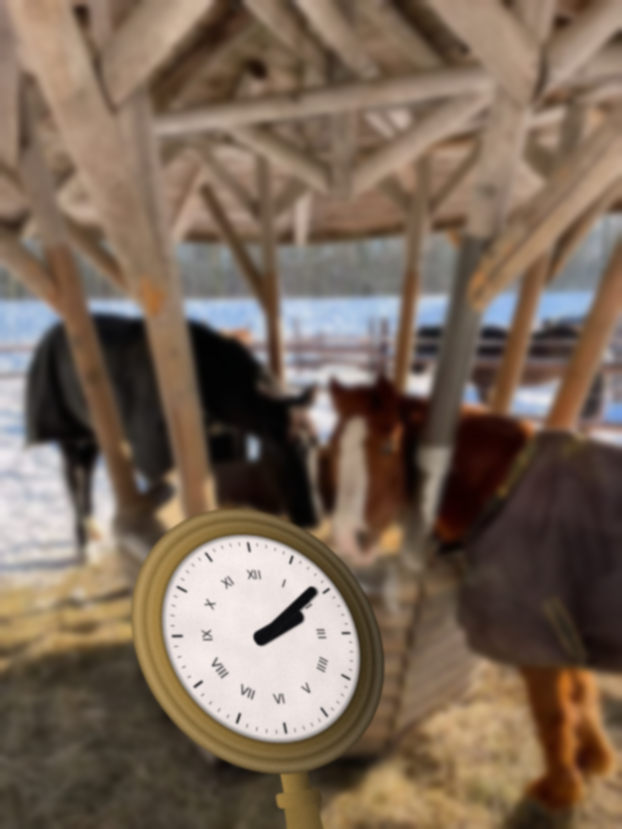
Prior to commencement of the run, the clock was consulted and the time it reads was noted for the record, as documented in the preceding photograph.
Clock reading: 2:09
